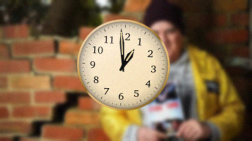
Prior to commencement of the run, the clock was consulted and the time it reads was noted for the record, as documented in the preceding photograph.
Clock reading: 12:59
